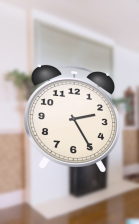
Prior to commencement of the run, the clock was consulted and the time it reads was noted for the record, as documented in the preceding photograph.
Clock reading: 2:25
